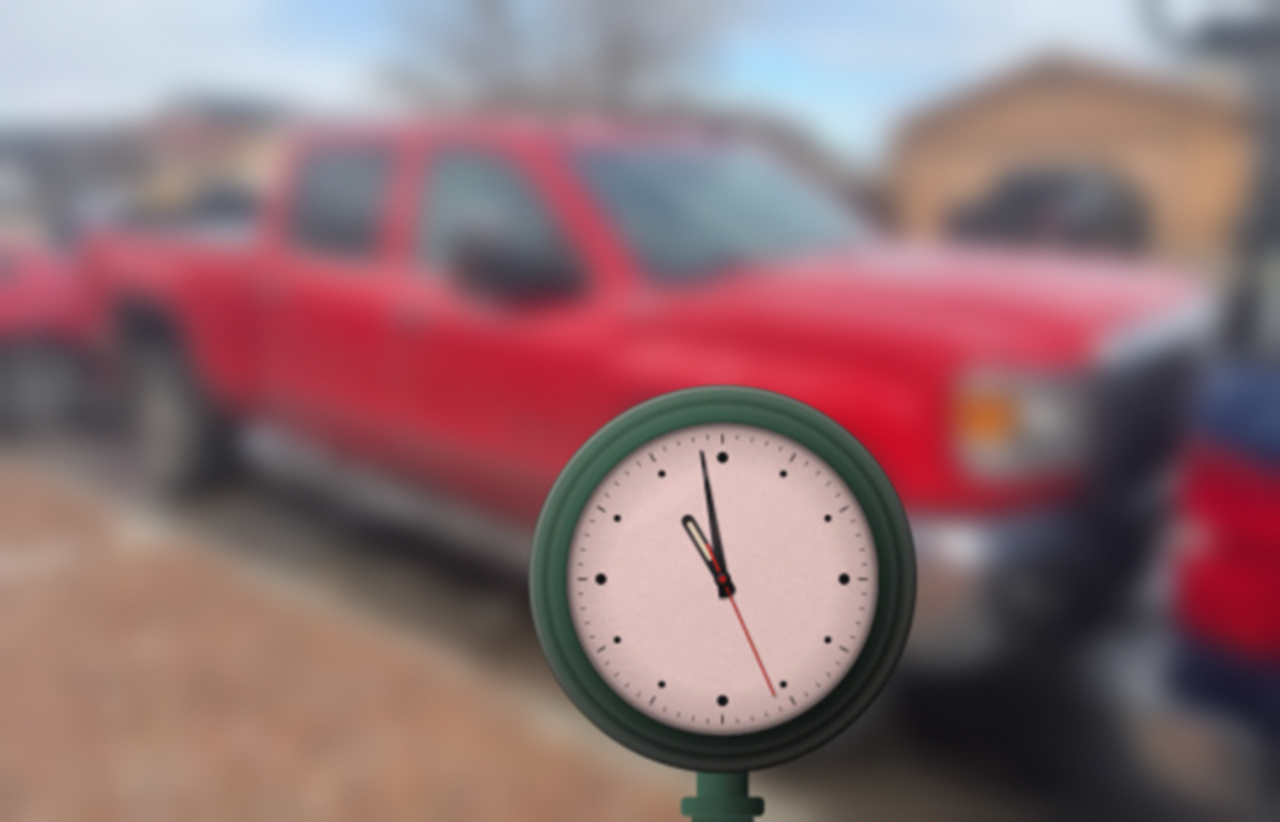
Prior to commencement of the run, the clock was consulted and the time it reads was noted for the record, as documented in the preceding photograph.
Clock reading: 10:58:26
